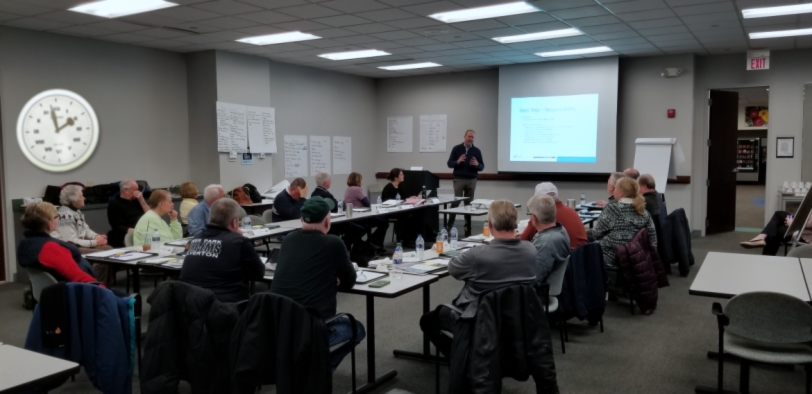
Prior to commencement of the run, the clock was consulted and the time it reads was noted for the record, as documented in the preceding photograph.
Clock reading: 1:58
